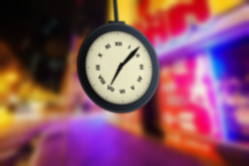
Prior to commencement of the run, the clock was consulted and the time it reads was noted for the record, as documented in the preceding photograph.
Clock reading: 7:08
